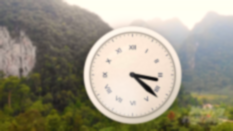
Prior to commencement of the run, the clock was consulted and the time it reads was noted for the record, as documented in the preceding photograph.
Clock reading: 3:22
